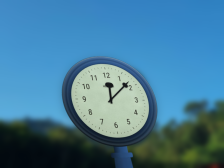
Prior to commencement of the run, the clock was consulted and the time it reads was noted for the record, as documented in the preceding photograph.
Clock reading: 12:08
